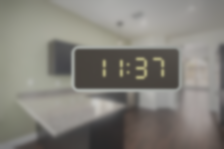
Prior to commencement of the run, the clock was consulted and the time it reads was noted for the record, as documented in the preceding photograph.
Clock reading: 11:37
